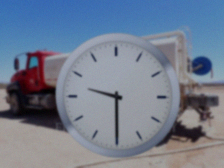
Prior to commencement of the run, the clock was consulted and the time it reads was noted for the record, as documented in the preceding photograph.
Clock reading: 9:30
